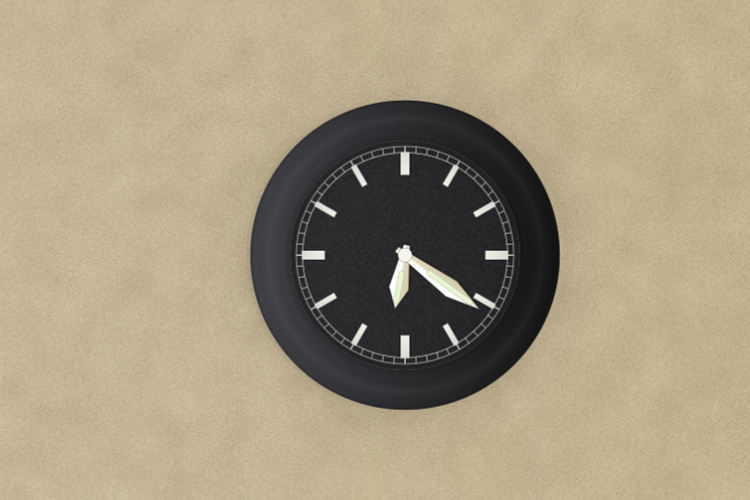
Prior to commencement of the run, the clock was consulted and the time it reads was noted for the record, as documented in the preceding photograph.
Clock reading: 6:21
